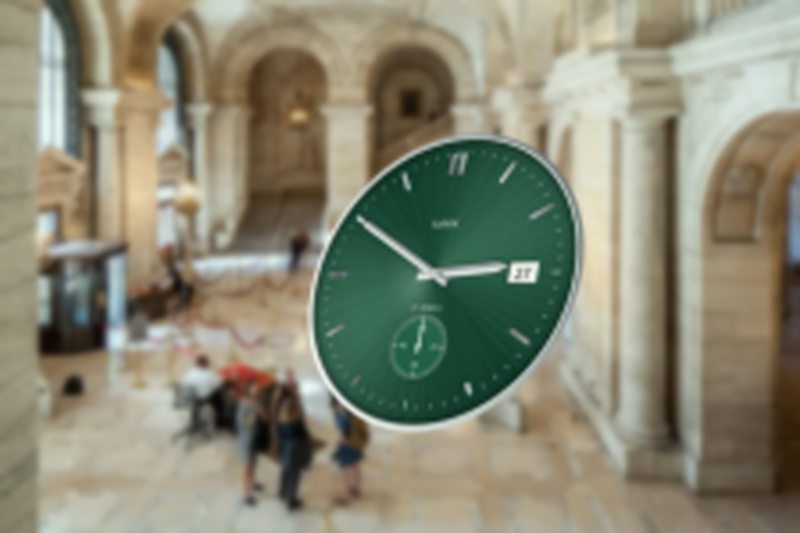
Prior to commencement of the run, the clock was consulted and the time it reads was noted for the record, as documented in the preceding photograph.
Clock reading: 2:50
